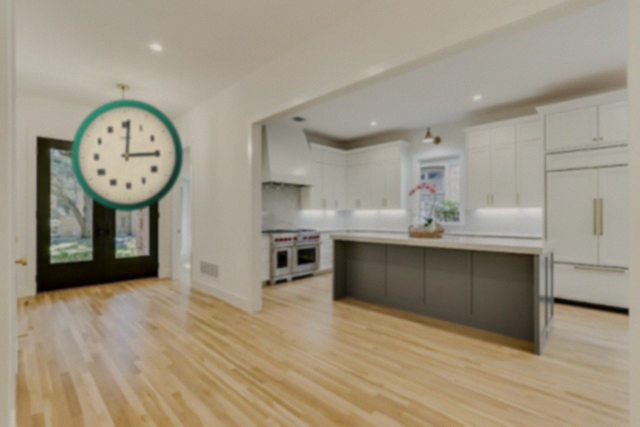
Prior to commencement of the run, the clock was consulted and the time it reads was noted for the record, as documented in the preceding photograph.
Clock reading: 3:01
